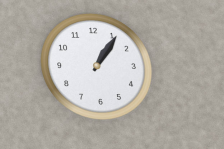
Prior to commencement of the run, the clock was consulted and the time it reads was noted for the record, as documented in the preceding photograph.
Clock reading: 1:06
